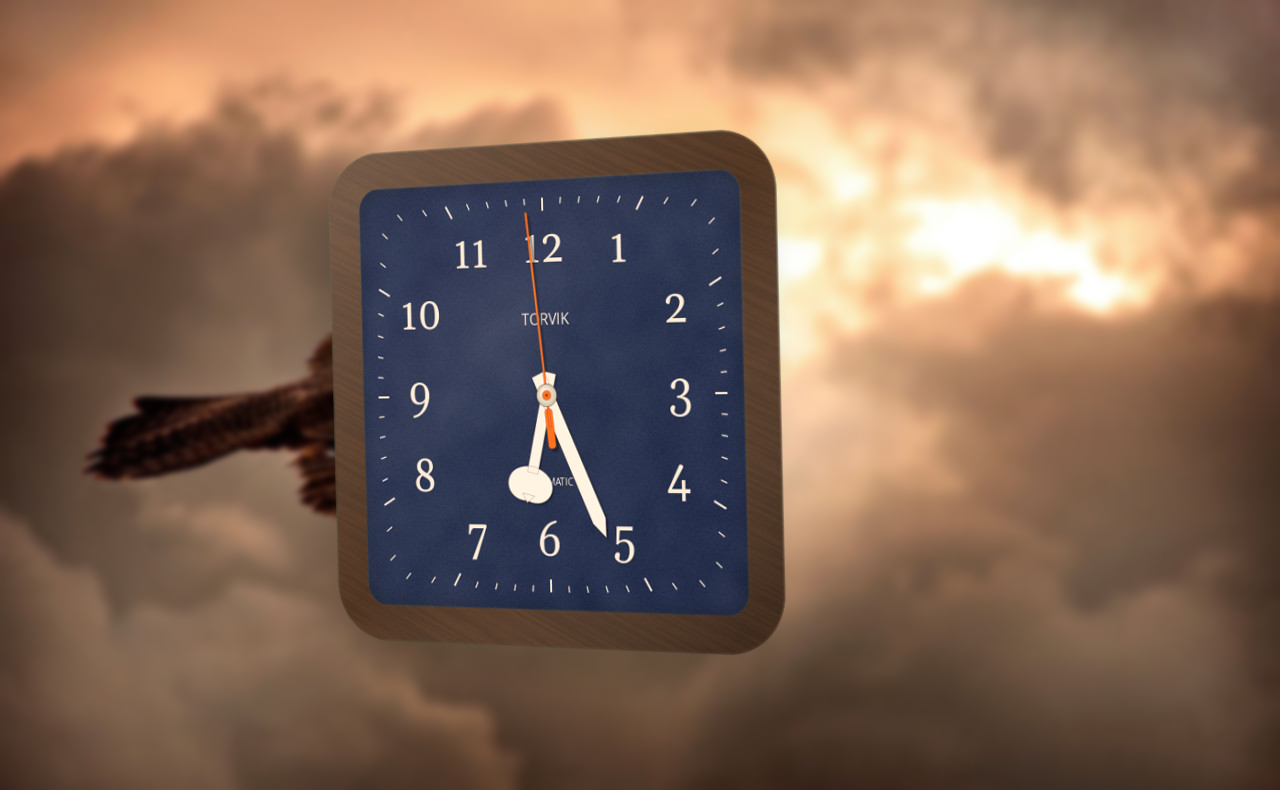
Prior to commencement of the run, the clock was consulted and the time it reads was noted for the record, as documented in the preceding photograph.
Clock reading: 6:25:59
